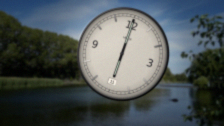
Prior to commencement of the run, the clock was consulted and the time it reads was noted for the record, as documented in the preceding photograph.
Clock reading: 6:00
